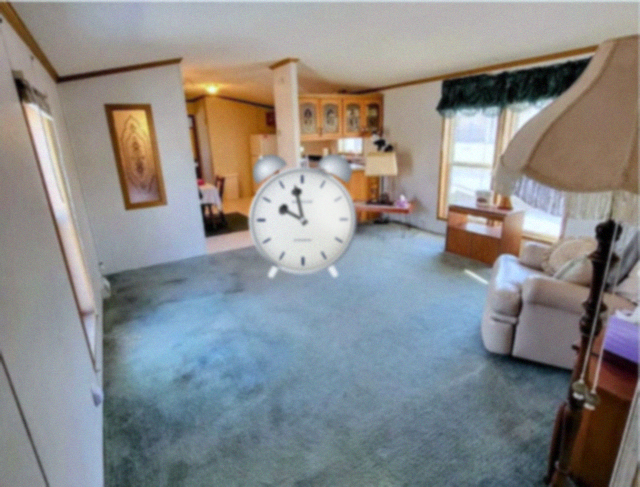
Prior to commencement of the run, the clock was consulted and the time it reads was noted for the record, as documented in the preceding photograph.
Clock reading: 9:58
